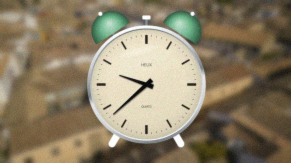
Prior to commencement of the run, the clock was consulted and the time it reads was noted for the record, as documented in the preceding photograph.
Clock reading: 9:38
